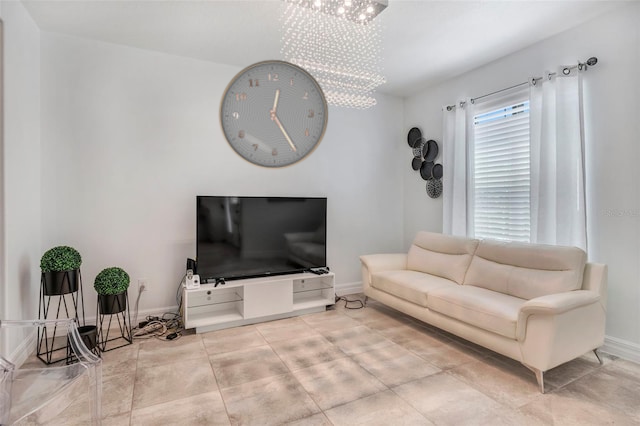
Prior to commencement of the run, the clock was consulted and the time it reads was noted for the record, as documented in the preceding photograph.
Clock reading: 12:25
